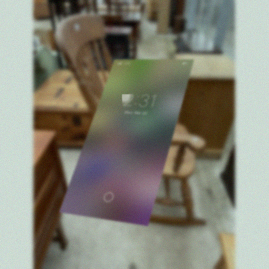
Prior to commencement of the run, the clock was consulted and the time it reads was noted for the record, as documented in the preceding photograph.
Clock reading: 2:31
